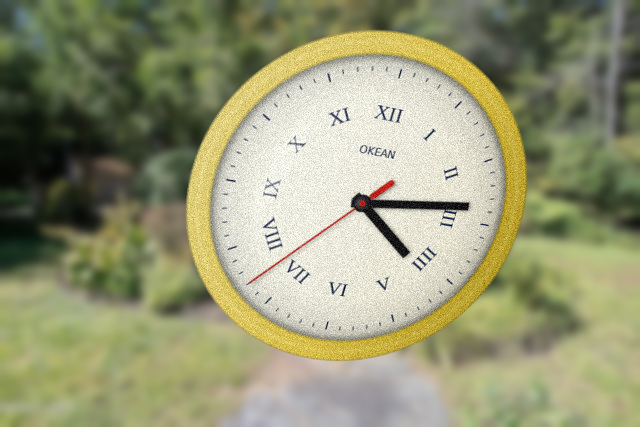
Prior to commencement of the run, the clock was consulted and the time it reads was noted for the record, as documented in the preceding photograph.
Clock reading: 4:13:37
